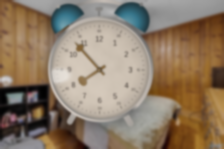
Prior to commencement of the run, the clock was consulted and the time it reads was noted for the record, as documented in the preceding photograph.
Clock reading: 7:53
